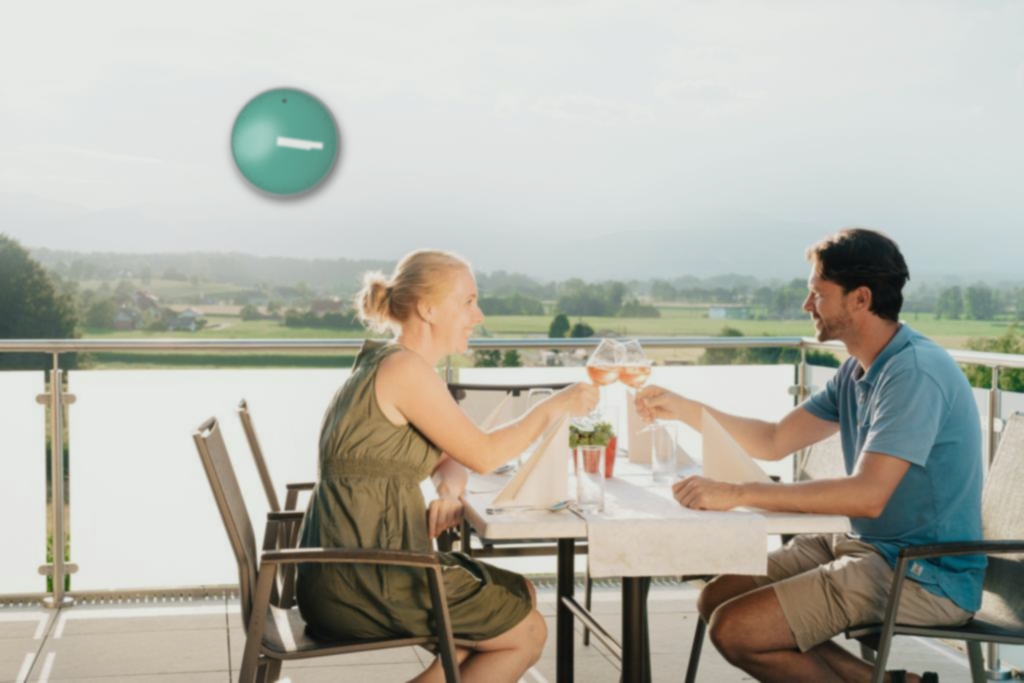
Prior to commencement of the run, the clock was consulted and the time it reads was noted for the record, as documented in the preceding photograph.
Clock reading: 3:16
